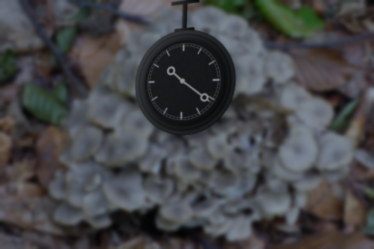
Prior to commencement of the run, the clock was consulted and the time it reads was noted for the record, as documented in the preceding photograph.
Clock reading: 10:21
